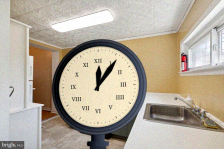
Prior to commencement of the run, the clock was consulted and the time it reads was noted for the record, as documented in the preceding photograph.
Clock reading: 12:06
